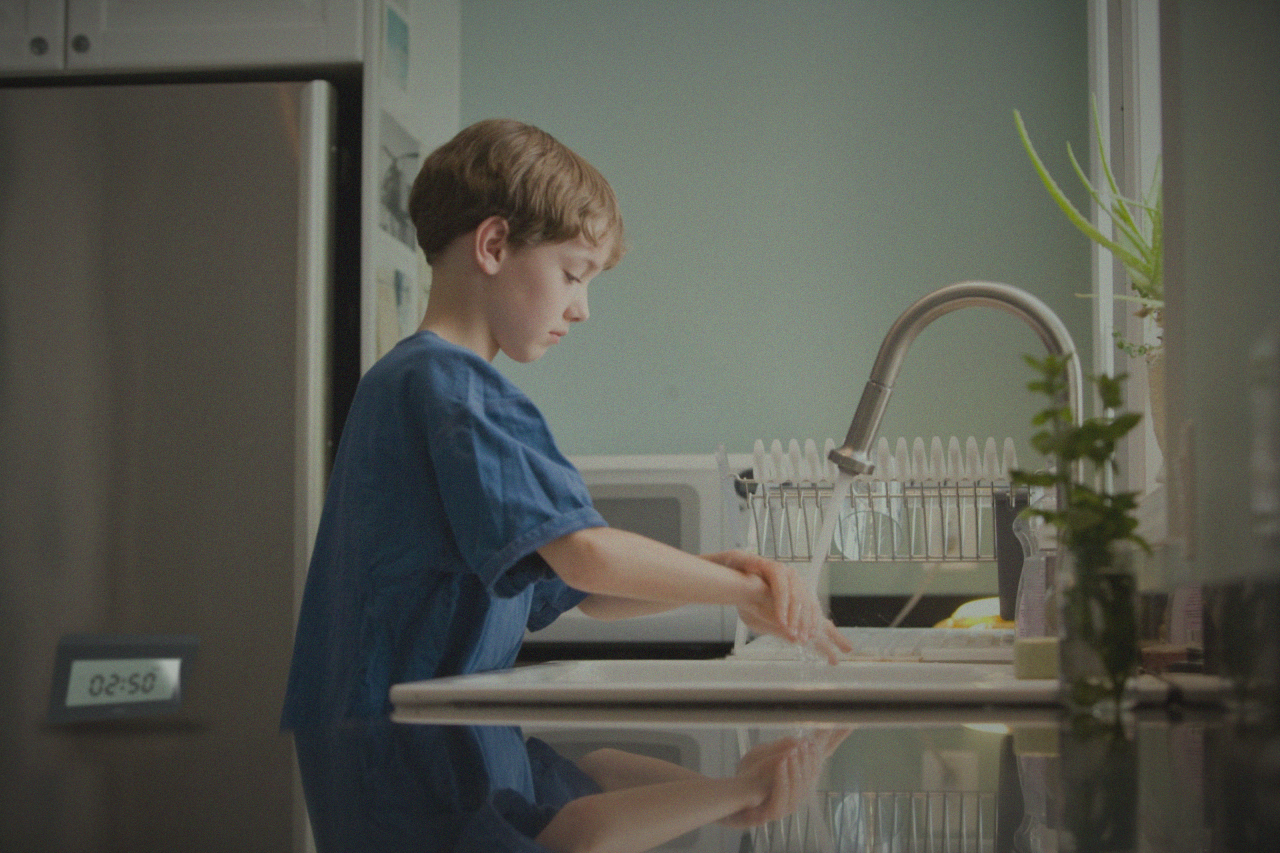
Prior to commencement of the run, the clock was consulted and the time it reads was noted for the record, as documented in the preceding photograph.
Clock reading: 2:50
